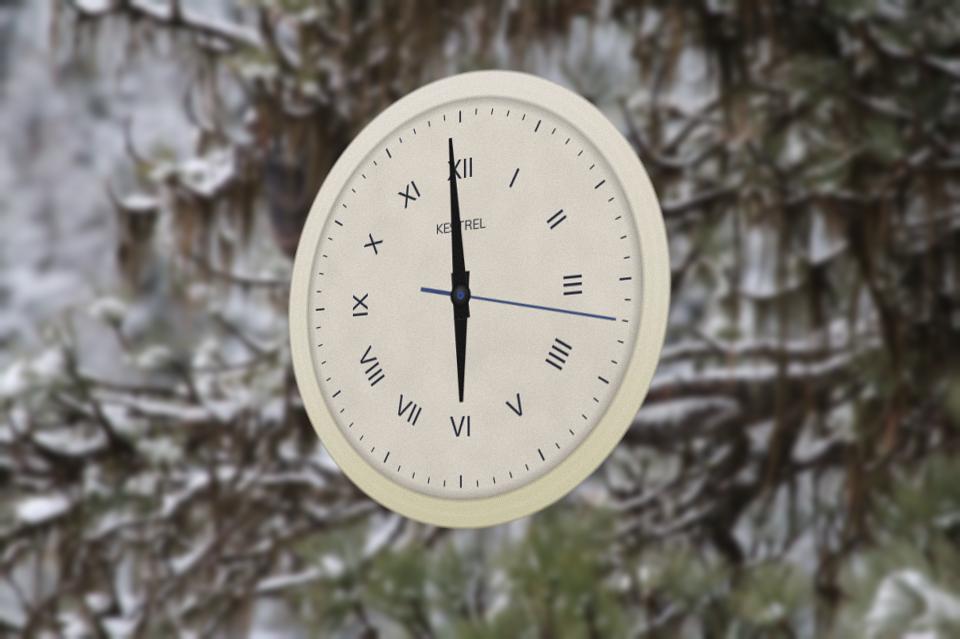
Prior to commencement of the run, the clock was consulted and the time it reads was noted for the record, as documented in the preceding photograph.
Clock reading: 5:59:17
